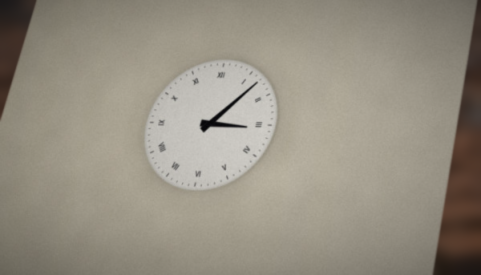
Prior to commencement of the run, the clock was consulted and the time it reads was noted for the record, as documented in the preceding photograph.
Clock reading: 3:07
